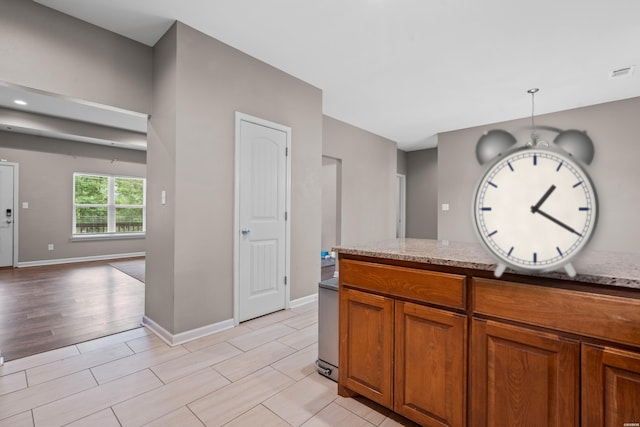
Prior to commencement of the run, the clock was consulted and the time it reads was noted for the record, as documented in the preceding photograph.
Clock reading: 1:20
